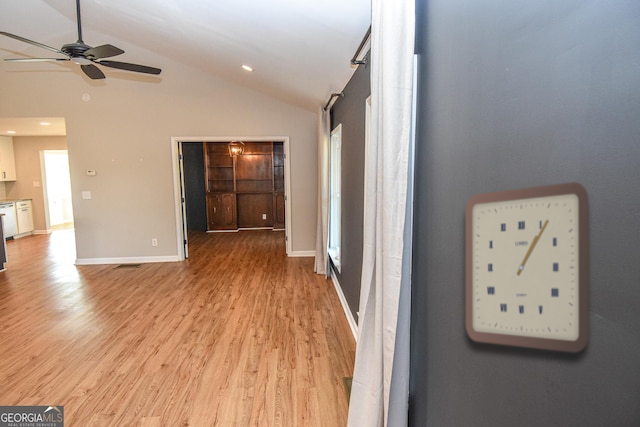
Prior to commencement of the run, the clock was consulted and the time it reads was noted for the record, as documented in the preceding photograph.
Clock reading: 1:06
